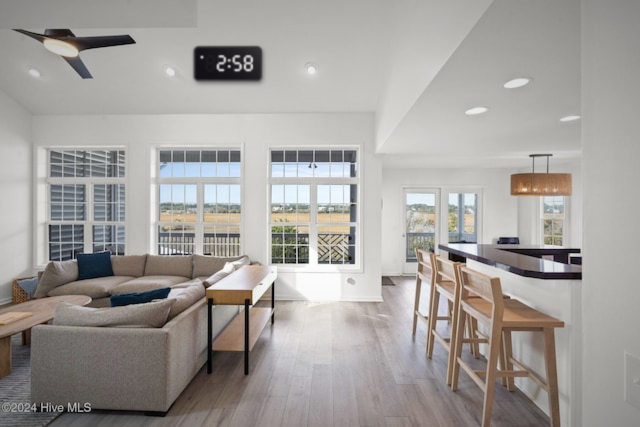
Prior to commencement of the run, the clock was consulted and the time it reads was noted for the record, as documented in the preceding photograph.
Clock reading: 2:58
